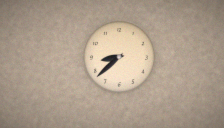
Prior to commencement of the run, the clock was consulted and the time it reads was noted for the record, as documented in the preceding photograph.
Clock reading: 8:38
